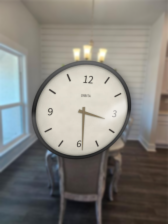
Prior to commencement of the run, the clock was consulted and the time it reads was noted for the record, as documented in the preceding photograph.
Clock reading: 3:29
